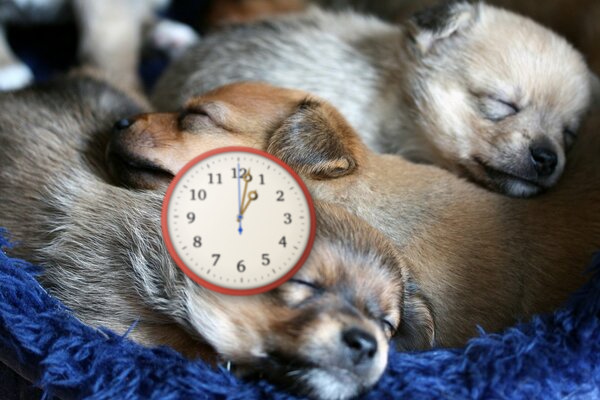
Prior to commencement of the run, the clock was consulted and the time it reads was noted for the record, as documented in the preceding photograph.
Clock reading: 1:02:00
